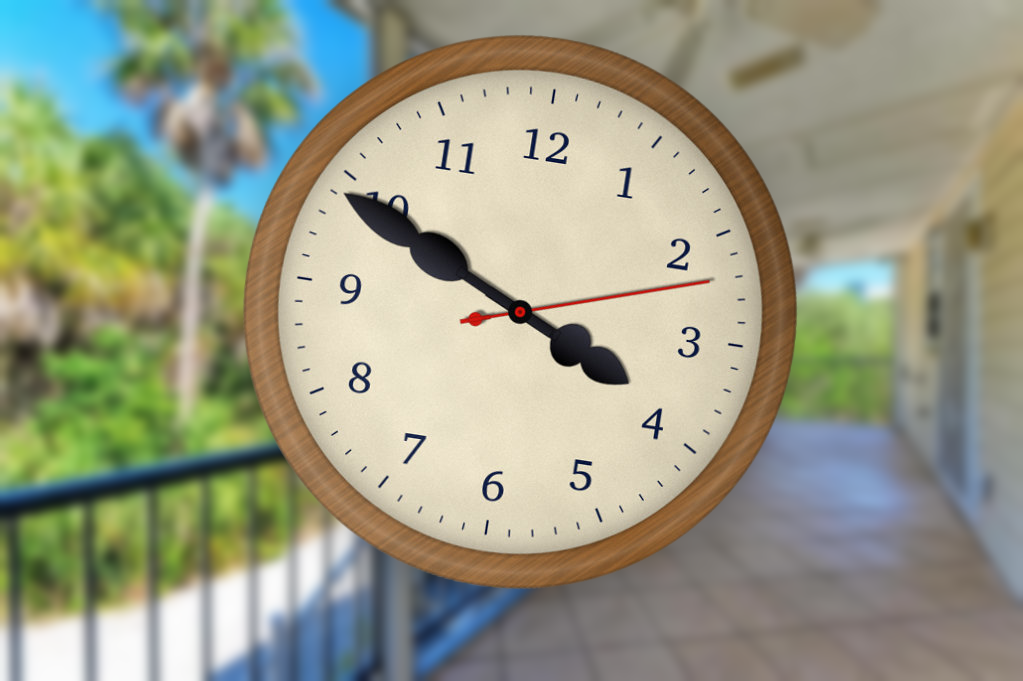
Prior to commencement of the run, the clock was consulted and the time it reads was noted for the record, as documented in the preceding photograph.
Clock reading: 3:49:12
